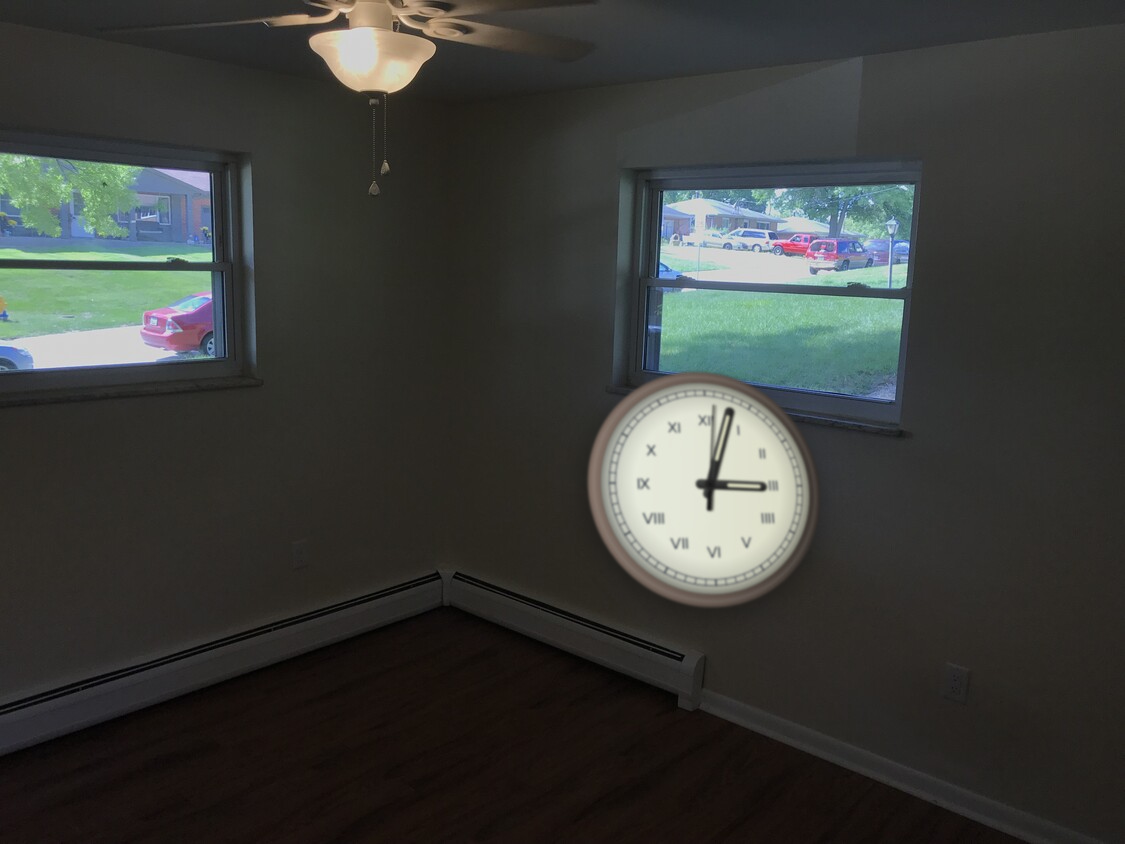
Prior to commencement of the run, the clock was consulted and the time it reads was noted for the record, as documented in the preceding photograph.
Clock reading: 3:03:01
